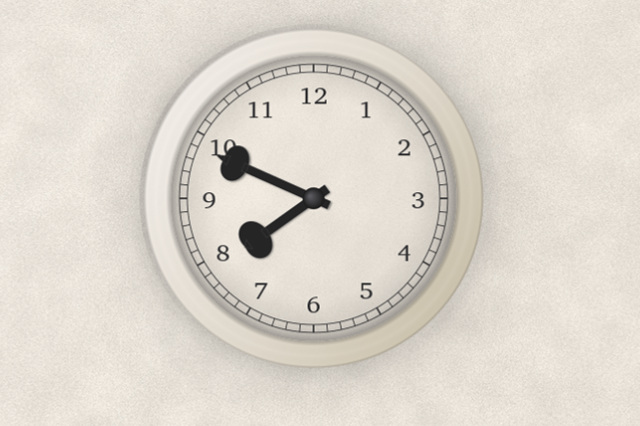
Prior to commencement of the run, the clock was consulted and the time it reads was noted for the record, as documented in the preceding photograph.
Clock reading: 7:49
